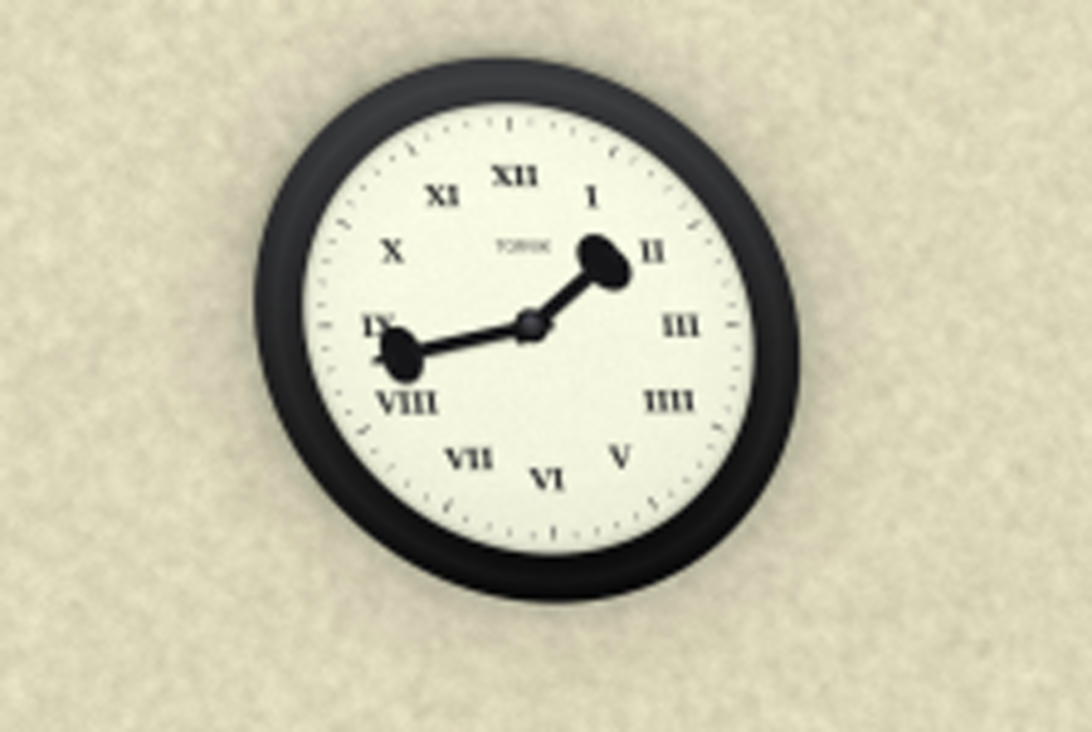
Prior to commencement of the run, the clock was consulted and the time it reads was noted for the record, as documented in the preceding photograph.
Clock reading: 1:43
